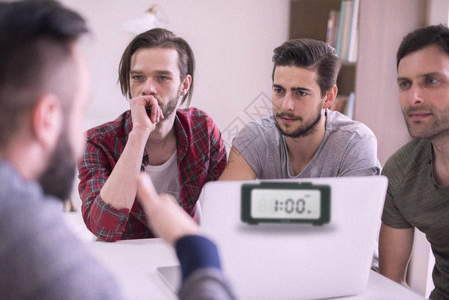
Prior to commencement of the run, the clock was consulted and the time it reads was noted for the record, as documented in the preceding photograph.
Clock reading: 1:00
